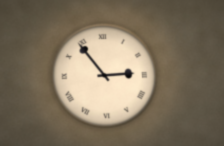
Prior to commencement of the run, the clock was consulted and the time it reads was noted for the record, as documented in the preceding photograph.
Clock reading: 2:54
